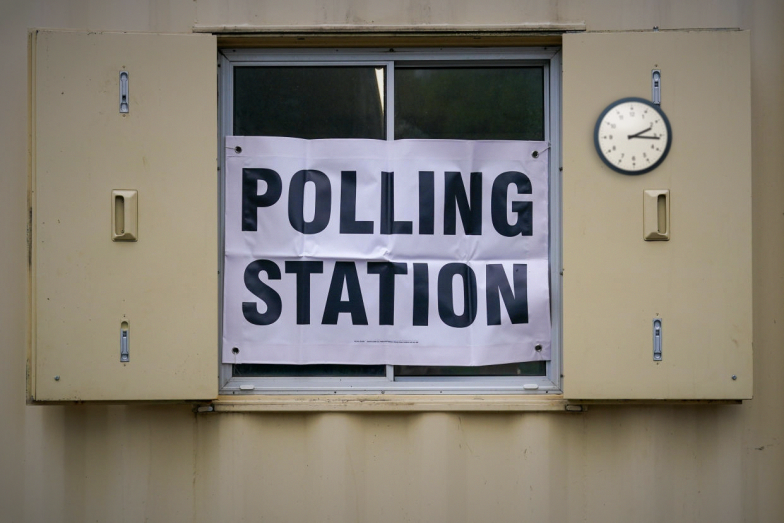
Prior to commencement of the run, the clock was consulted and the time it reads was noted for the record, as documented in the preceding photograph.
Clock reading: 2:16
